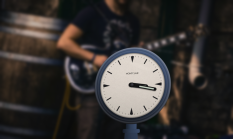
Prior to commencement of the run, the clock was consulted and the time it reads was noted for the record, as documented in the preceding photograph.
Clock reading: 3:17
